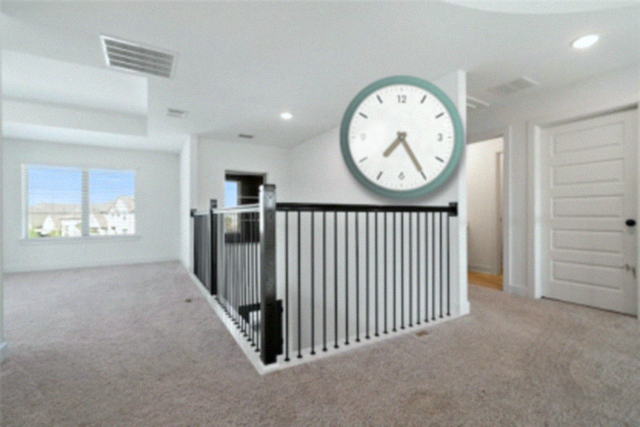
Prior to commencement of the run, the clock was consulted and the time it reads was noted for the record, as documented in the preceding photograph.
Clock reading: 7:25
